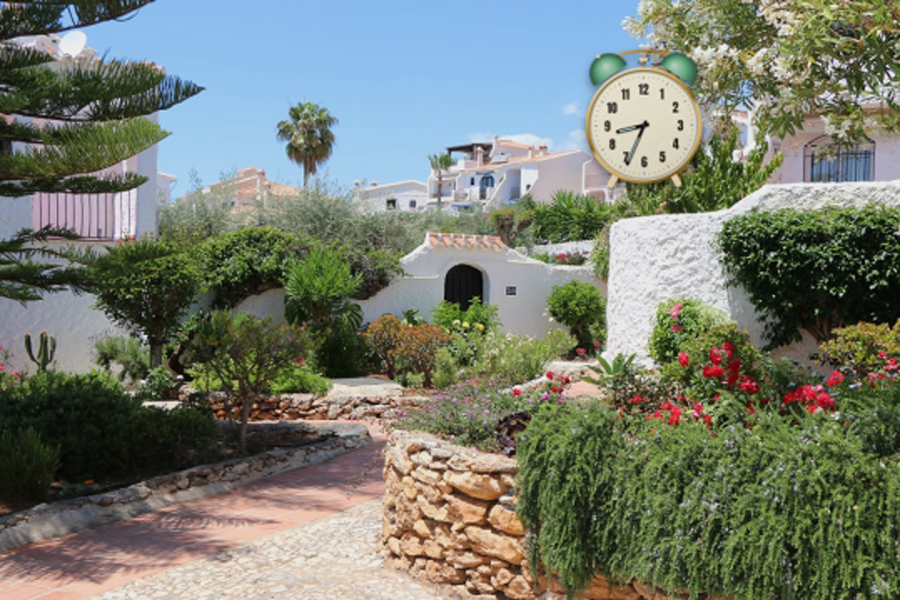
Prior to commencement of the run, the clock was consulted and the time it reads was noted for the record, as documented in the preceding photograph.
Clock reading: 8:34
